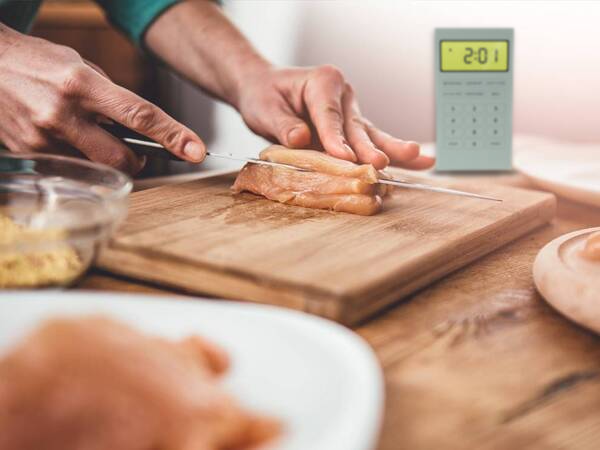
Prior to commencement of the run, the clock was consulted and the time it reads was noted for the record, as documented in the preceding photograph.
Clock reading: 2:01
